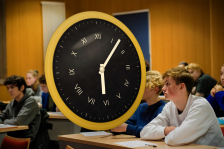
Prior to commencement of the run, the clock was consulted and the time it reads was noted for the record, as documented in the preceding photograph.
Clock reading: 6:07
